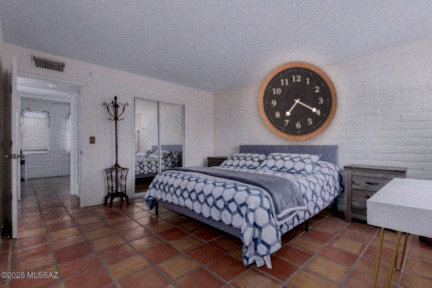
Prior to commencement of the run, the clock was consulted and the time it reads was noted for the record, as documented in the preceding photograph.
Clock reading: 7:20
